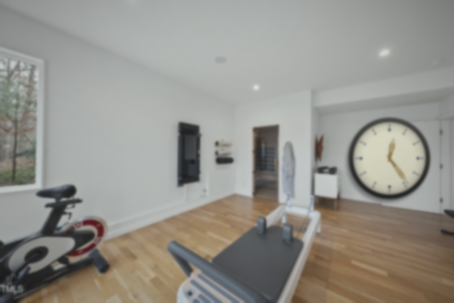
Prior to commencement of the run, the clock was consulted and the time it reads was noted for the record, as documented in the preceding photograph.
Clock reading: 12:24
